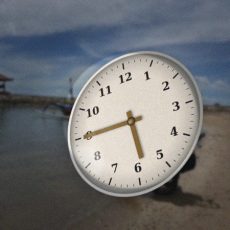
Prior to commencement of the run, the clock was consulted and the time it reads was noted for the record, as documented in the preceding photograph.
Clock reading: 5:45
